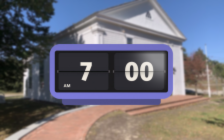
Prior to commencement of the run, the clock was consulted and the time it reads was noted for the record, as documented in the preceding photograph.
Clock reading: 7:00
